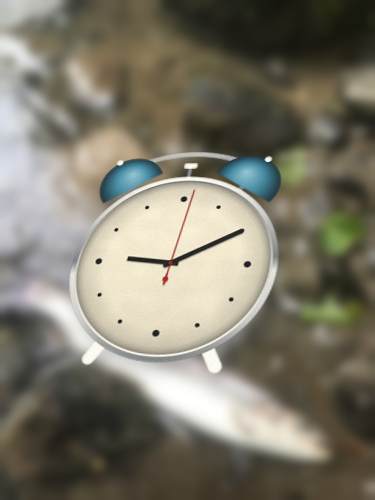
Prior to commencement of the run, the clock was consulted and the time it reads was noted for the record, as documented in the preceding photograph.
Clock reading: 9:10:01
